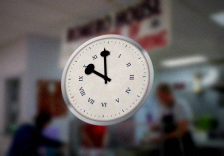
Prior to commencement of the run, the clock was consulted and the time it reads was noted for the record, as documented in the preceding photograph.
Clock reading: 9:59
